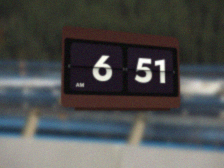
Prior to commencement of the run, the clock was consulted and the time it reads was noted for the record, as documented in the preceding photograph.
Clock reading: 6:51
